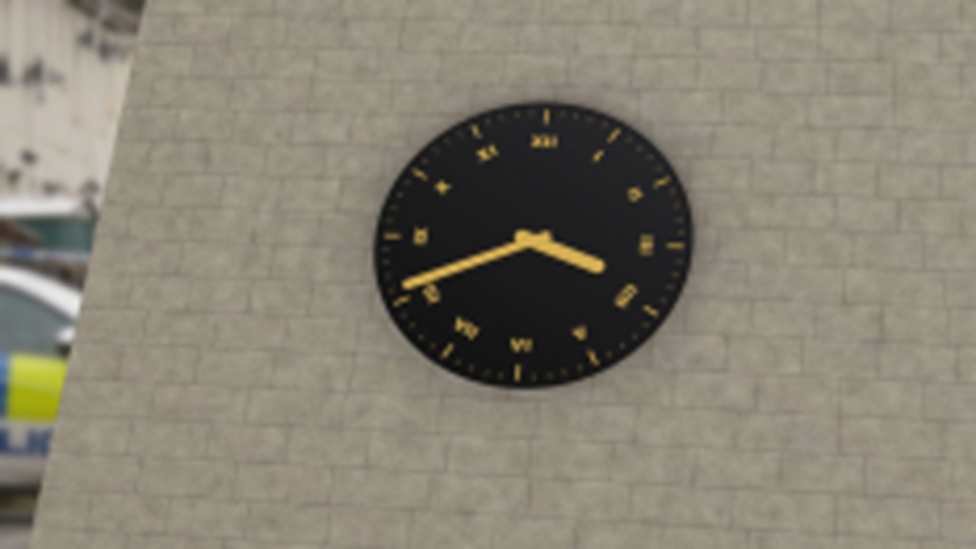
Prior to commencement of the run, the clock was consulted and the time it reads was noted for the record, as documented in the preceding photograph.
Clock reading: 3:41
